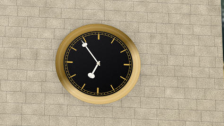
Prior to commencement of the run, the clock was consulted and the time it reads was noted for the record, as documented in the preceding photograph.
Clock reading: 6:54
